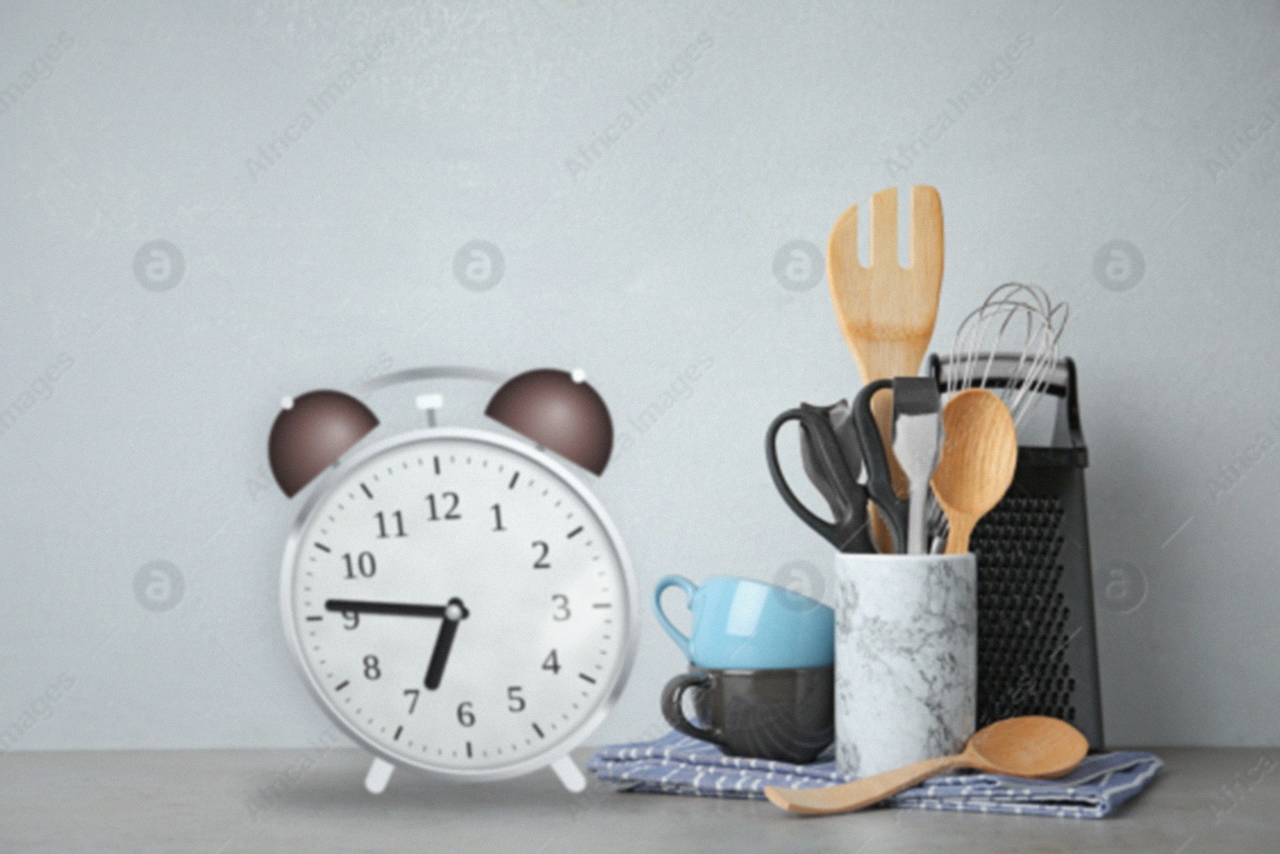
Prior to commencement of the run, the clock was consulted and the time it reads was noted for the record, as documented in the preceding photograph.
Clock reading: 6:46
